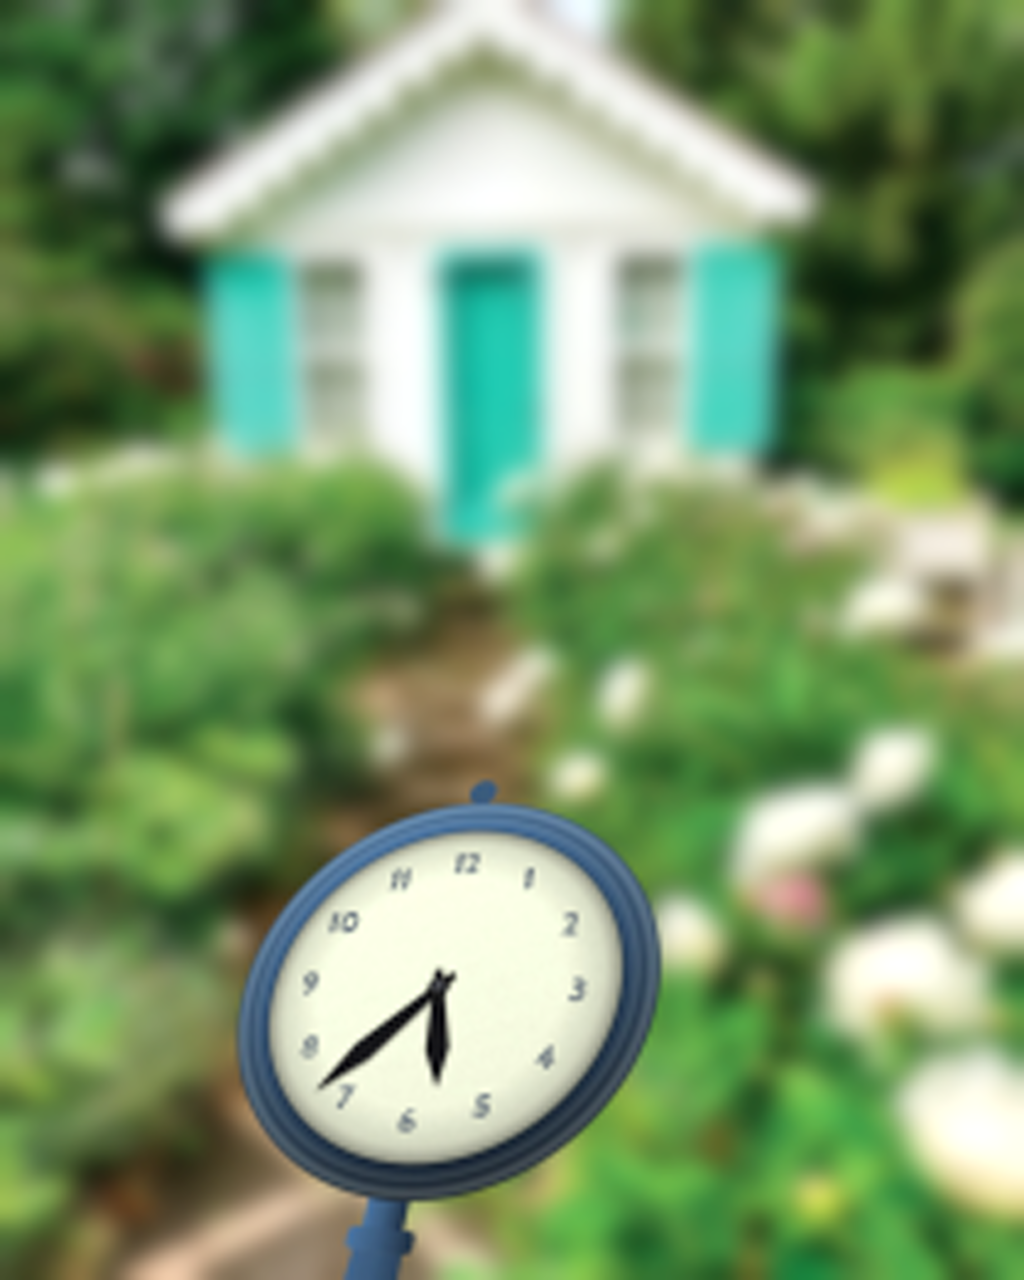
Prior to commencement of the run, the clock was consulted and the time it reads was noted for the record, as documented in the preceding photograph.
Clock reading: 5:37
